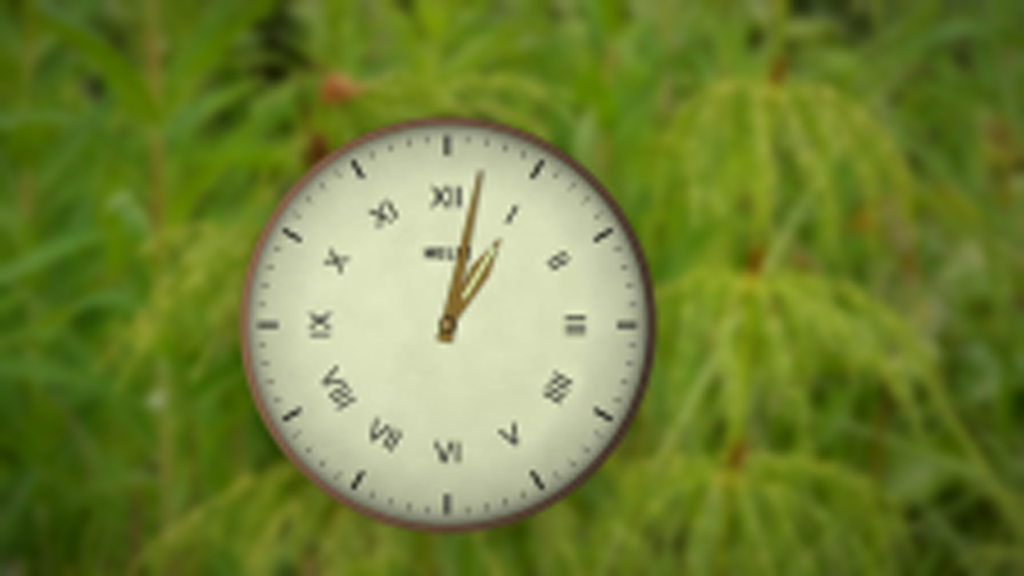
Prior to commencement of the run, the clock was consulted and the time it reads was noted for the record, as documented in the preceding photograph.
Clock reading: 1:02
